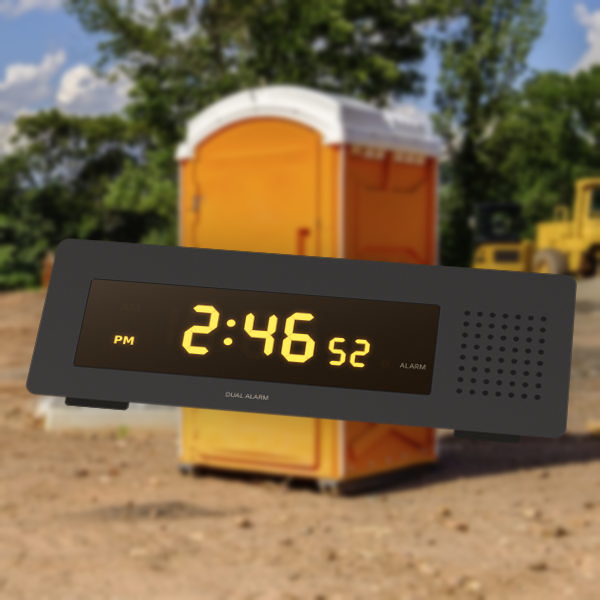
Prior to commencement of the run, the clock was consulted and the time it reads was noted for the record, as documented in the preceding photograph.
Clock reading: 2:46:52
